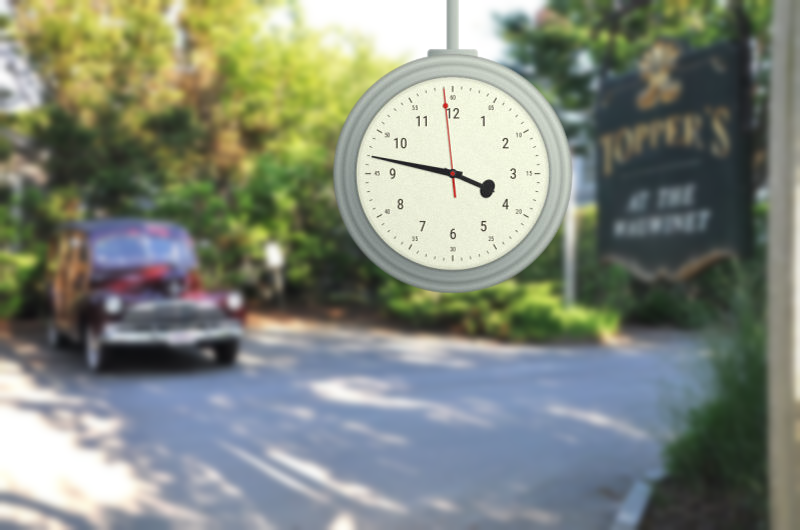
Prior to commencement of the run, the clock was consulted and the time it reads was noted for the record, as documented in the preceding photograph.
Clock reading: 3:46:59
